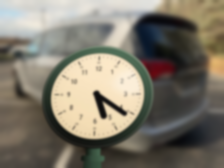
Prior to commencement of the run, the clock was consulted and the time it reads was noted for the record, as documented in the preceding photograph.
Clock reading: 5:21
